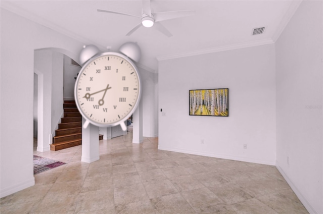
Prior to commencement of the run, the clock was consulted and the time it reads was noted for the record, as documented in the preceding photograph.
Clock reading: 6:42
